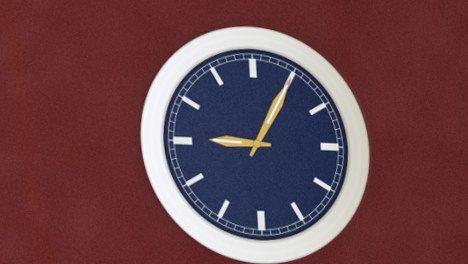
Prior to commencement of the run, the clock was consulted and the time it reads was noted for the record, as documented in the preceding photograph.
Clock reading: 9:05
